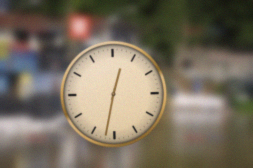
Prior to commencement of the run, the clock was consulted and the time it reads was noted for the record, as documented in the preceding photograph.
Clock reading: 12:32
